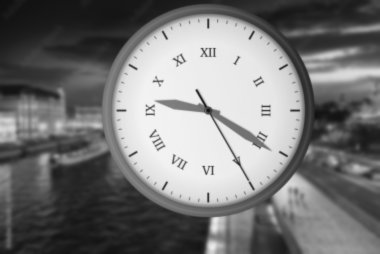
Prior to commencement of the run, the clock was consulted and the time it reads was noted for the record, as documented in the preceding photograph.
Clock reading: 9:20:25
